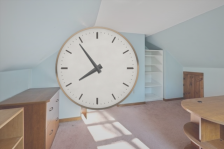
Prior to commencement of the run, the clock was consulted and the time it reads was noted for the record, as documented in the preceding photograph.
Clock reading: 7:54
